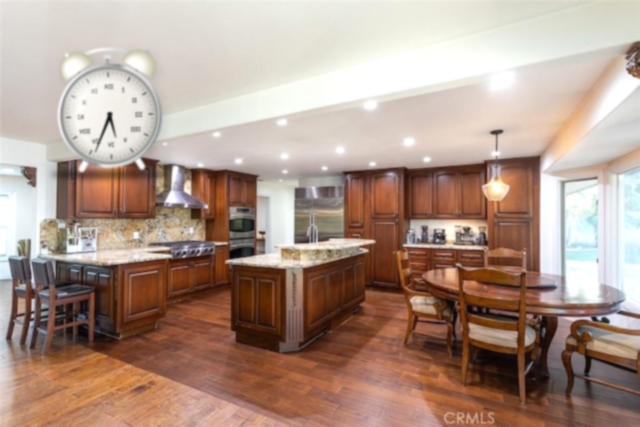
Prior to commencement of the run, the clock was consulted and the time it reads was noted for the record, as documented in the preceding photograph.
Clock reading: 5:34
